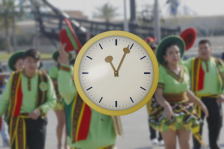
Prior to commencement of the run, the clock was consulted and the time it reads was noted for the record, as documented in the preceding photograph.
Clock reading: 11:04
